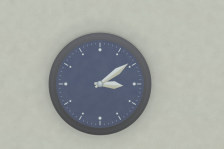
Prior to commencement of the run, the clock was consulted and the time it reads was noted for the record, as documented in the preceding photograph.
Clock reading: 3:09
